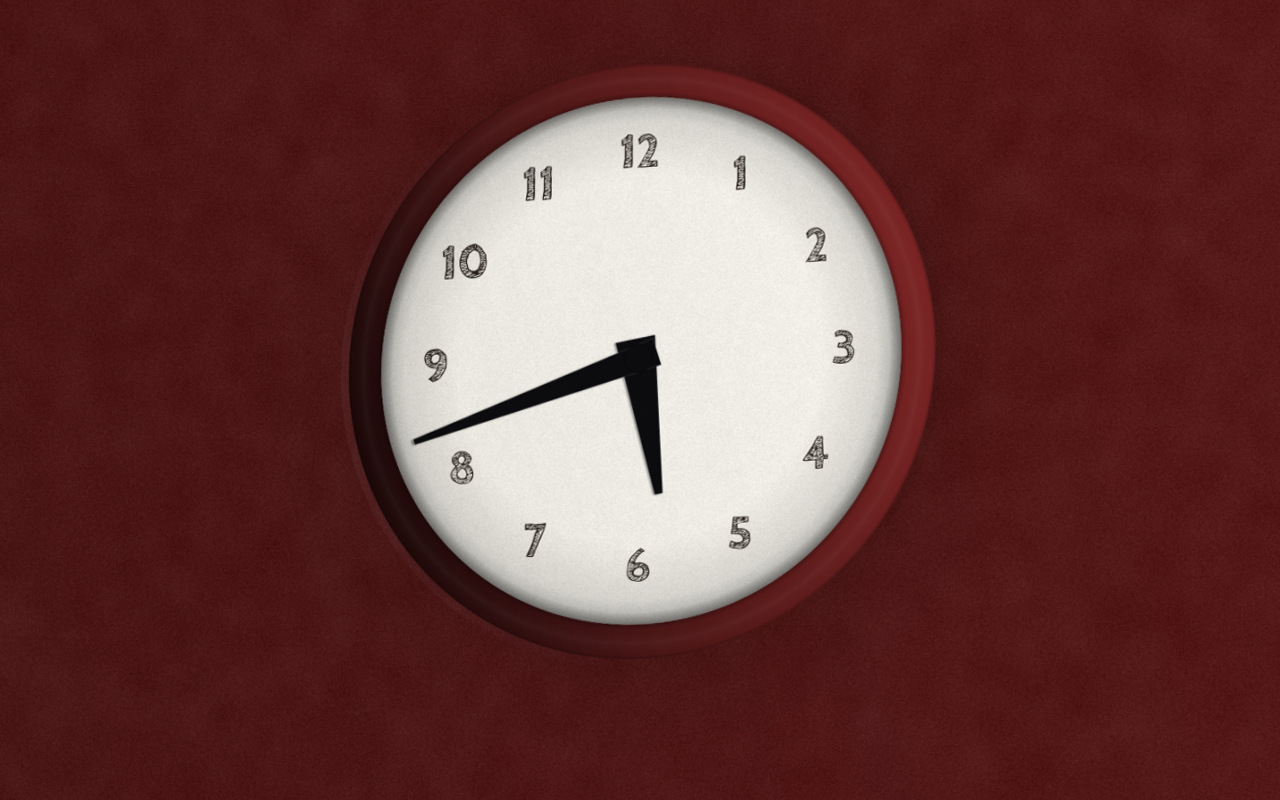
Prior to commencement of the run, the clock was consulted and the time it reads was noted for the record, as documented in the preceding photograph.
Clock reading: 5:42
